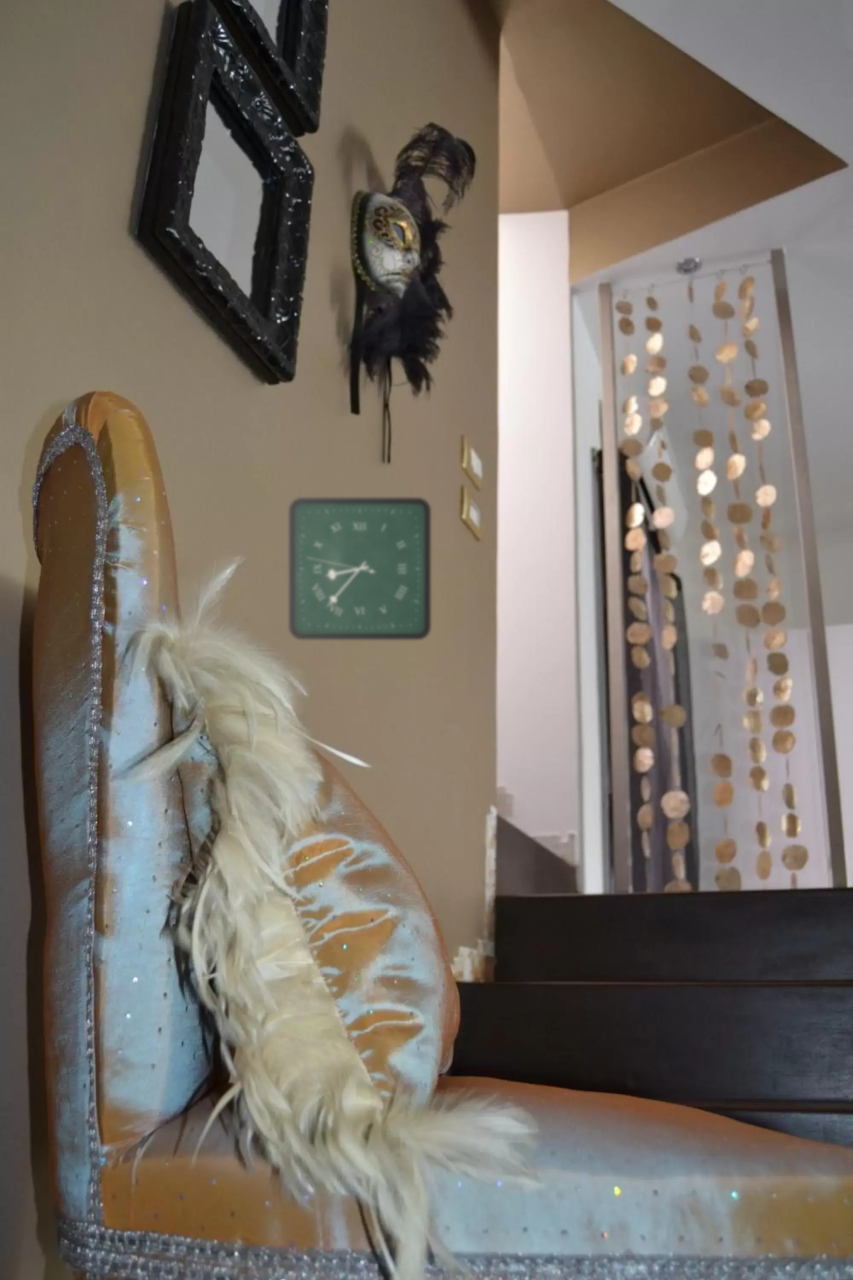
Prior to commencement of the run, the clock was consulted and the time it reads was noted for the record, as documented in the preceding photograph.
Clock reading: 8:36:47
